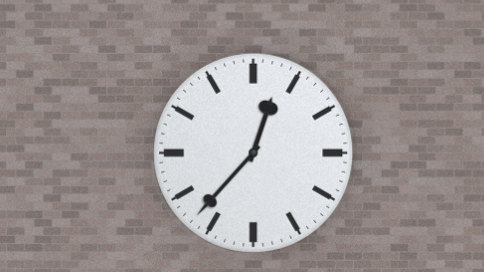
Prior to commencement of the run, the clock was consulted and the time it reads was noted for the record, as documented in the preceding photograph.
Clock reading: 12:37
